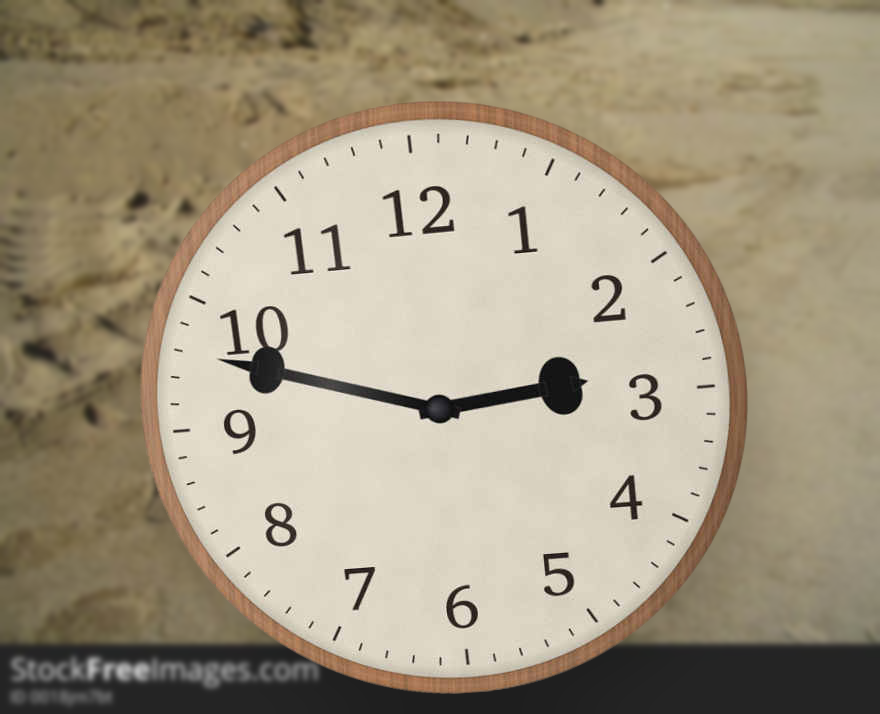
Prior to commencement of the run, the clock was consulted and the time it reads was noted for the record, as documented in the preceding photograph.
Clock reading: 2:48
